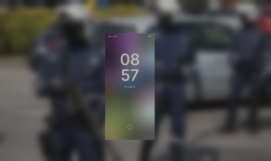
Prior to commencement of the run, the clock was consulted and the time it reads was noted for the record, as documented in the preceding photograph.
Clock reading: 8:57
